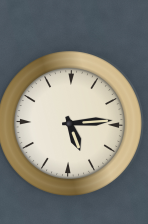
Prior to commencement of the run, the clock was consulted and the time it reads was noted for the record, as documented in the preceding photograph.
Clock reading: 5:14
